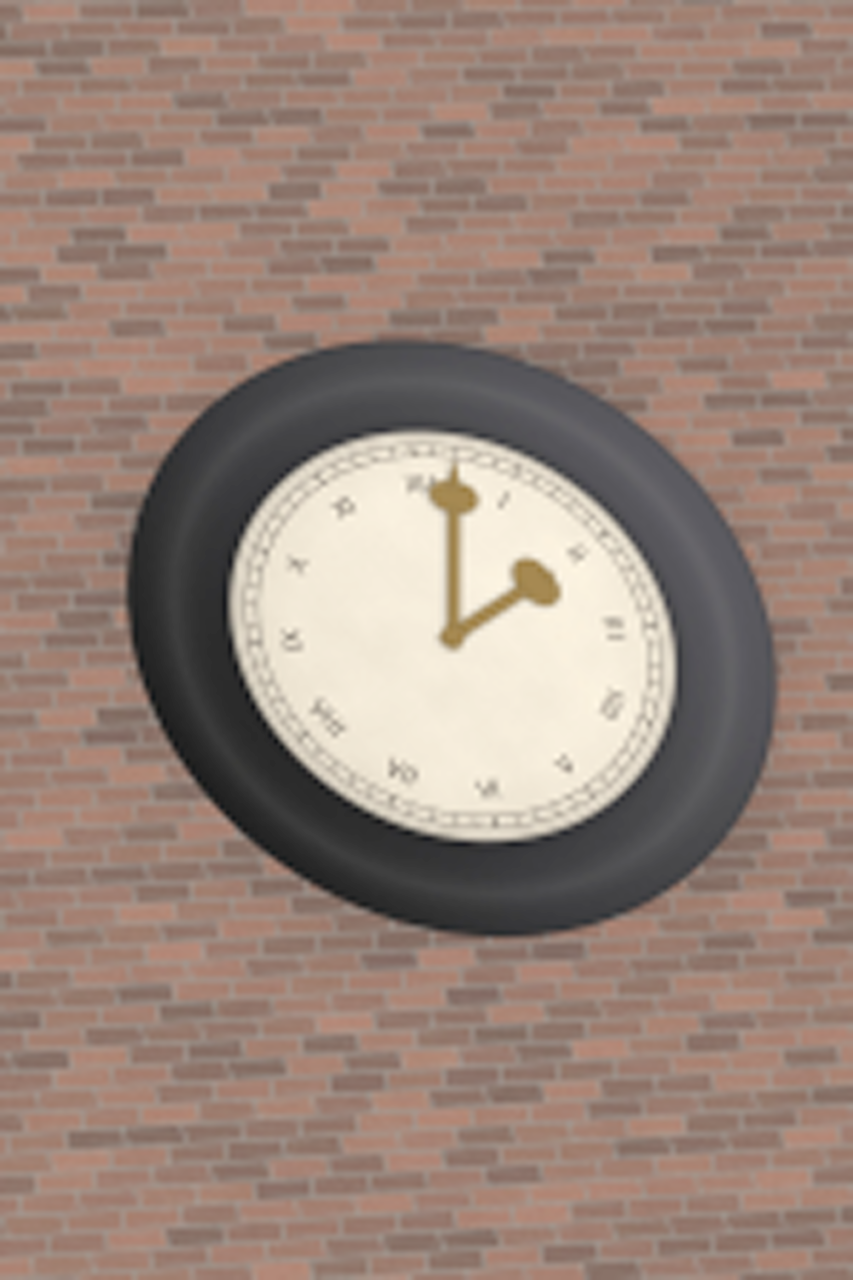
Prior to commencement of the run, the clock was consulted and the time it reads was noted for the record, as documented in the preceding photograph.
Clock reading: 2:02
